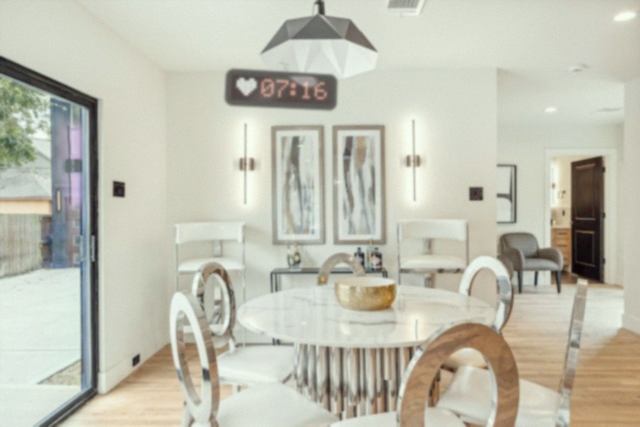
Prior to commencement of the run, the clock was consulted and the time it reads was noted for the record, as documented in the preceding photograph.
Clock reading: 7:16
